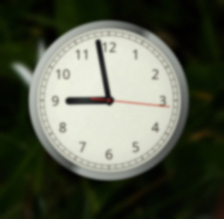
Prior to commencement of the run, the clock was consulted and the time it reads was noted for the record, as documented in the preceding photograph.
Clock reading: 8:58:16
